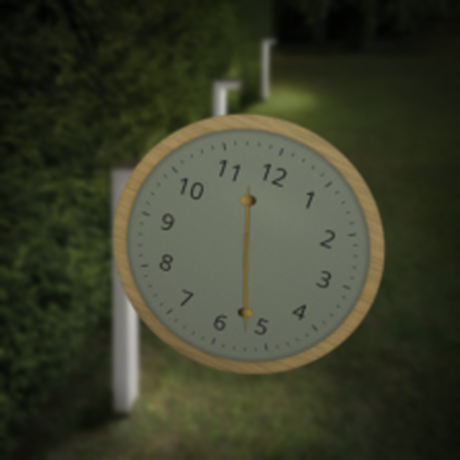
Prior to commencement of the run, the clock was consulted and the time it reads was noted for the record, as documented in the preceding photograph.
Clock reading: 11:27
